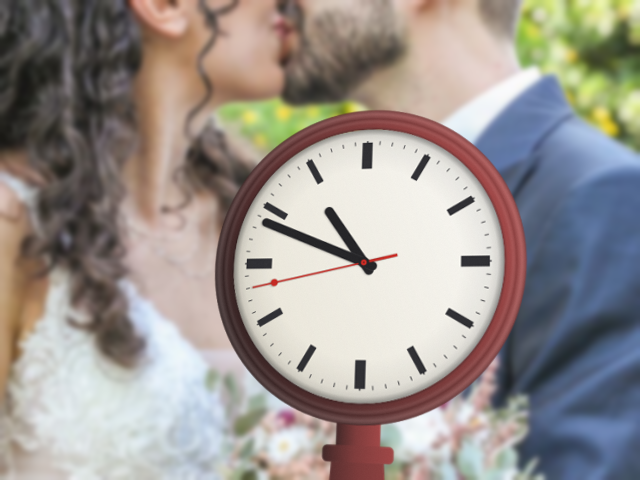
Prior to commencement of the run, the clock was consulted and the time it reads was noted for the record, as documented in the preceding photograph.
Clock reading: 10:48:43
